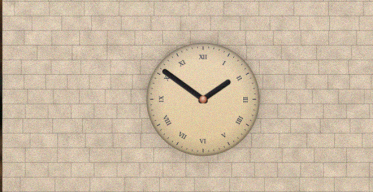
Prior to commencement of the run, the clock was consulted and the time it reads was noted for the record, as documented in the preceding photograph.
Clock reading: 1:51
